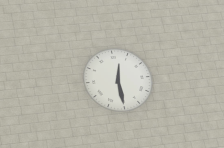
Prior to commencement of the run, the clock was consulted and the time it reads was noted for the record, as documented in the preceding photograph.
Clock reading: 12:30
